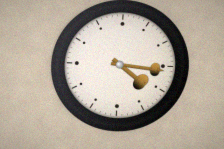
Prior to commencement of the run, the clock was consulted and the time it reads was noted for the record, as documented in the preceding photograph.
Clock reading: 4:16
